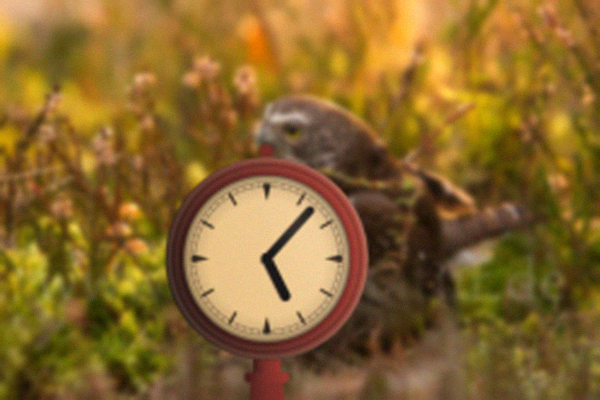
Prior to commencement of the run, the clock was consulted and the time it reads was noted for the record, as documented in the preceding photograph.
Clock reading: 5:07
